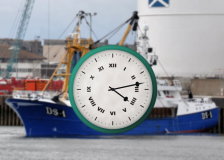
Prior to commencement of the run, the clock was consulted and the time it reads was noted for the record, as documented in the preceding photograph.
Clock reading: 4:13
